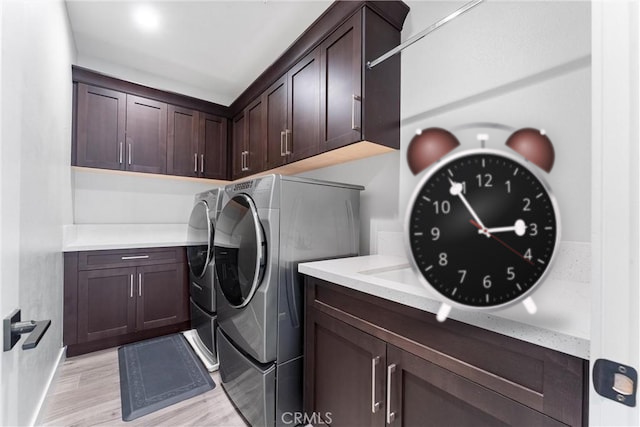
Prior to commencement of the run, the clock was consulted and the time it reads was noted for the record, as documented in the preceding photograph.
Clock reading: 2:54:21
